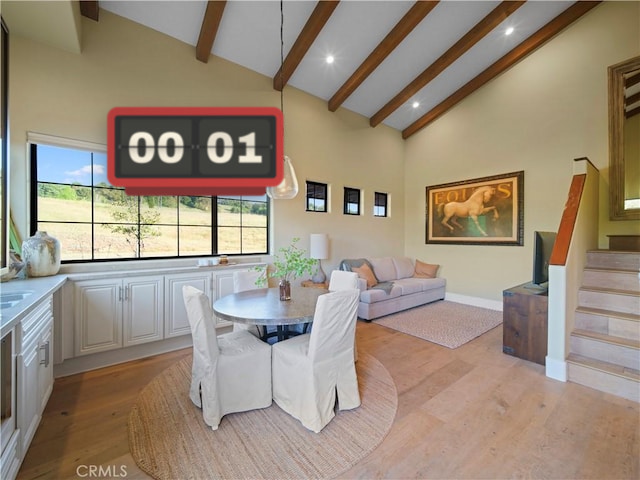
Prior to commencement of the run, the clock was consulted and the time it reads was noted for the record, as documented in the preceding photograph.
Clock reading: 0:01
